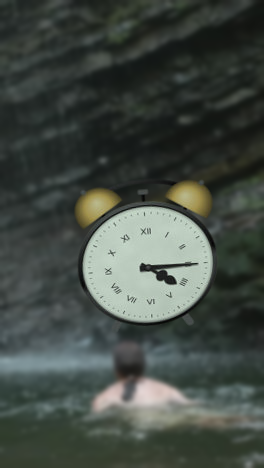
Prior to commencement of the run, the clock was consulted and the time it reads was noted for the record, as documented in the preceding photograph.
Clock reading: 4:15
